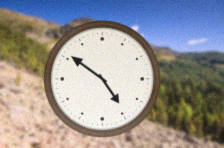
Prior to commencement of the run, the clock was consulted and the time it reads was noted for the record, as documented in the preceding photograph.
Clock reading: 4:51
